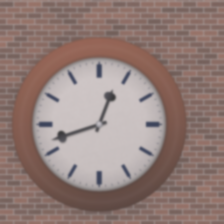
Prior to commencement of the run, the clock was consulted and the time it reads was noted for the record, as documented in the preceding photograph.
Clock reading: 12:42
